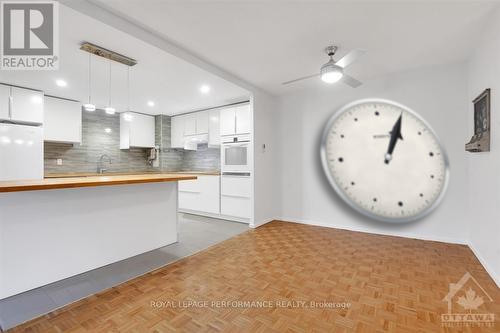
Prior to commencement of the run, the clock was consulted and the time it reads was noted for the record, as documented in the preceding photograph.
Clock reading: 1:05
